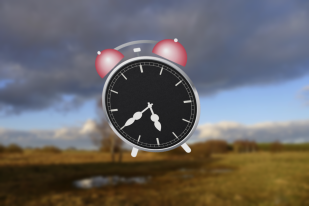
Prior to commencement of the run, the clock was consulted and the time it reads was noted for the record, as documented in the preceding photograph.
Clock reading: 5:40
